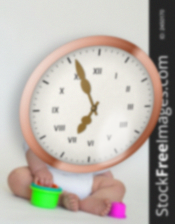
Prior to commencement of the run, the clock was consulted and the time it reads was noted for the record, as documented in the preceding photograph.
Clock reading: 6:56
